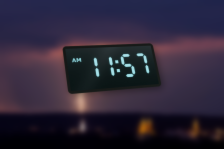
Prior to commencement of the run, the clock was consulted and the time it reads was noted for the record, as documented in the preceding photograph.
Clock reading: 11:57
